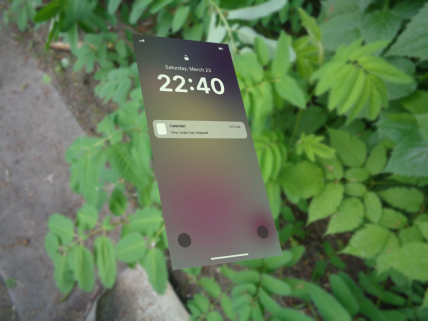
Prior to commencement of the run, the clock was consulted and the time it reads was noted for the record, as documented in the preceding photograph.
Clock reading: 22:40
